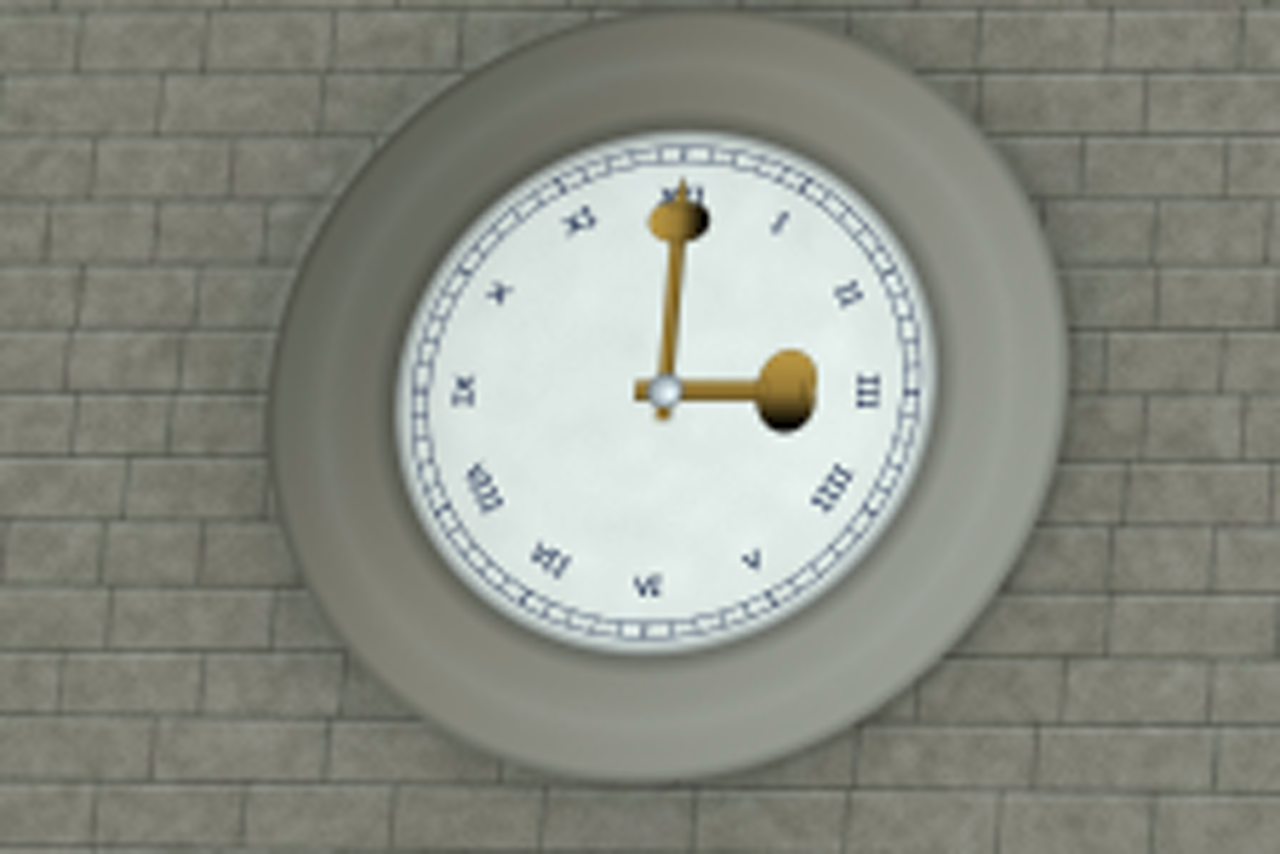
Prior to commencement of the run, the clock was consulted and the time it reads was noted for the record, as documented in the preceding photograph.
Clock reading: 3:00
